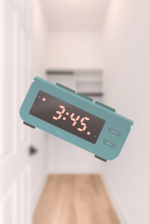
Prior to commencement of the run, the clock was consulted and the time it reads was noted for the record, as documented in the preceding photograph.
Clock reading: 3:45
